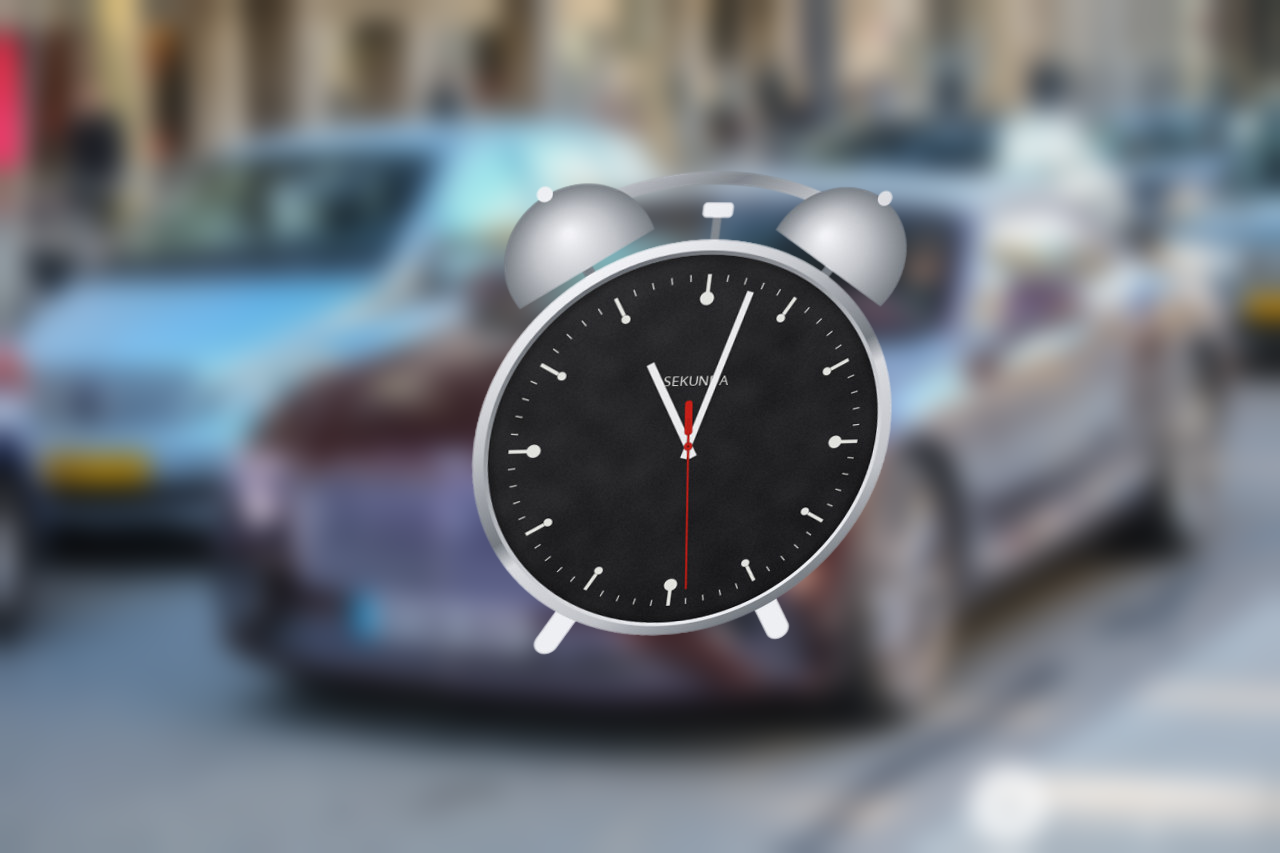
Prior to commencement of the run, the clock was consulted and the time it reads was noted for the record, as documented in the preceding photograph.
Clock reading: 11:02:29
